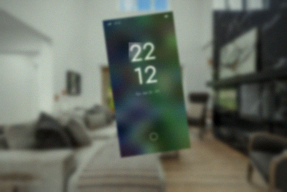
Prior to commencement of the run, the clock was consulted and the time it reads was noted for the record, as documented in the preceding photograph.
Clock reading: 22:12
